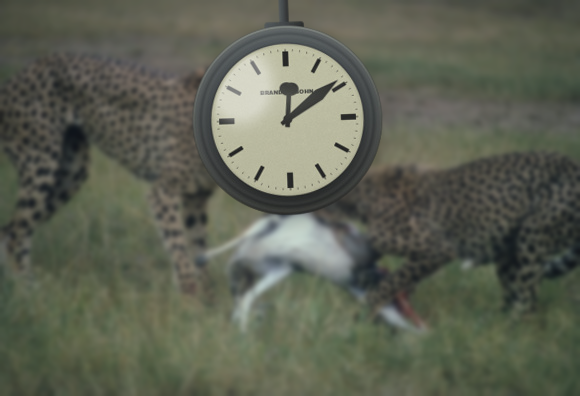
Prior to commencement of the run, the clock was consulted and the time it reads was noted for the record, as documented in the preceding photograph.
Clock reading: 12:09
